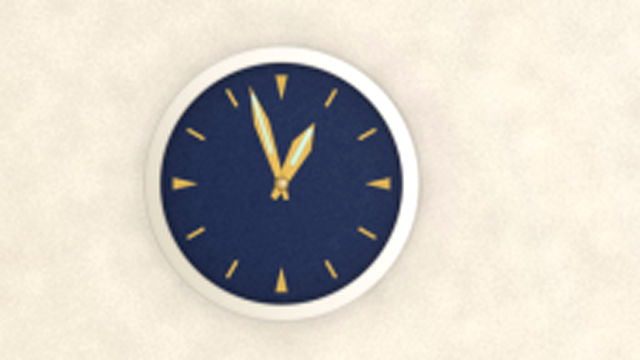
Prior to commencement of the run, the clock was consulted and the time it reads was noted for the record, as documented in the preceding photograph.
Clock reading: 12:57
